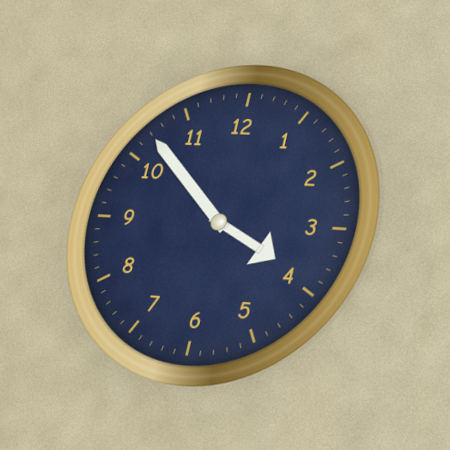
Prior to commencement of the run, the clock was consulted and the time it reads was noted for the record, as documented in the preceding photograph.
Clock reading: 3:52
